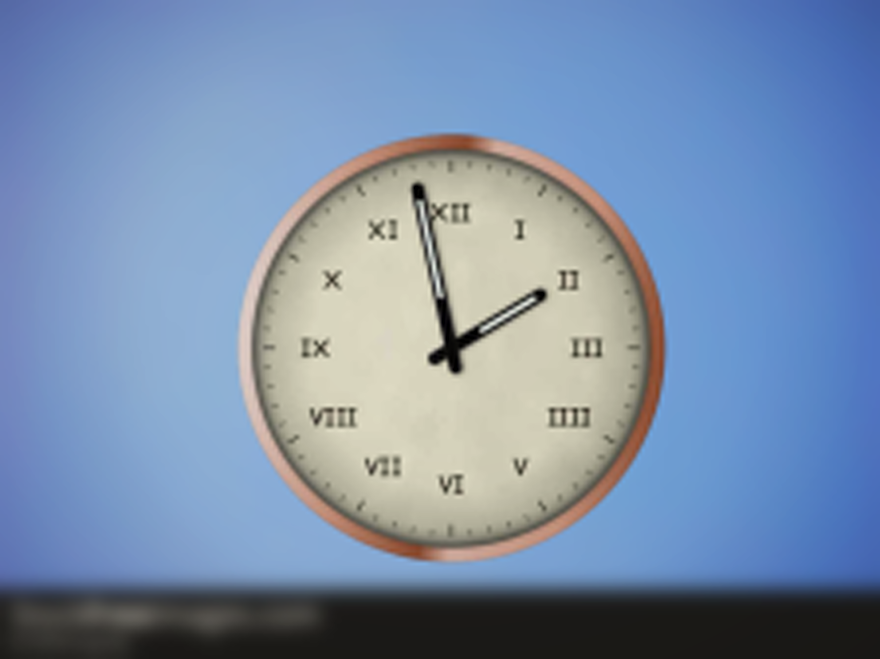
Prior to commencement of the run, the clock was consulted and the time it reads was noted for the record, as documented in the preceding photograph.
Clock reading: 1:58
